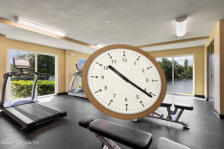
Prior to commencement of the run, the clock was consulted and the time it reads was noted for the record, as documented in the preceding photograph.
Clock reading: 10:21
